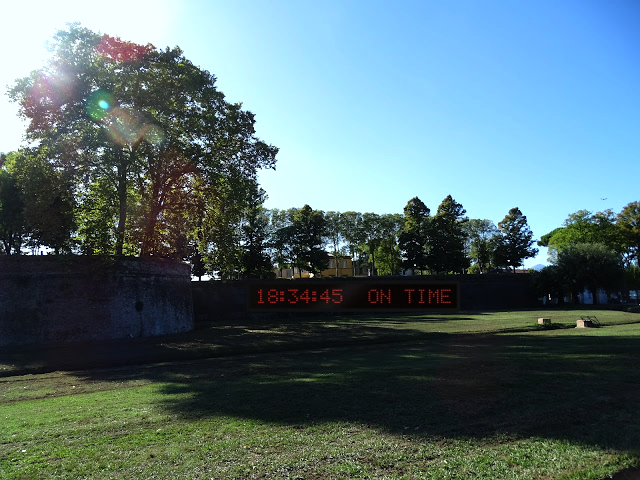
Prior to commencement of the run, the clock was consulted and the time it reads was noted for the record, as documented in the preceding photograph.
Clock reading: 18:34:45
